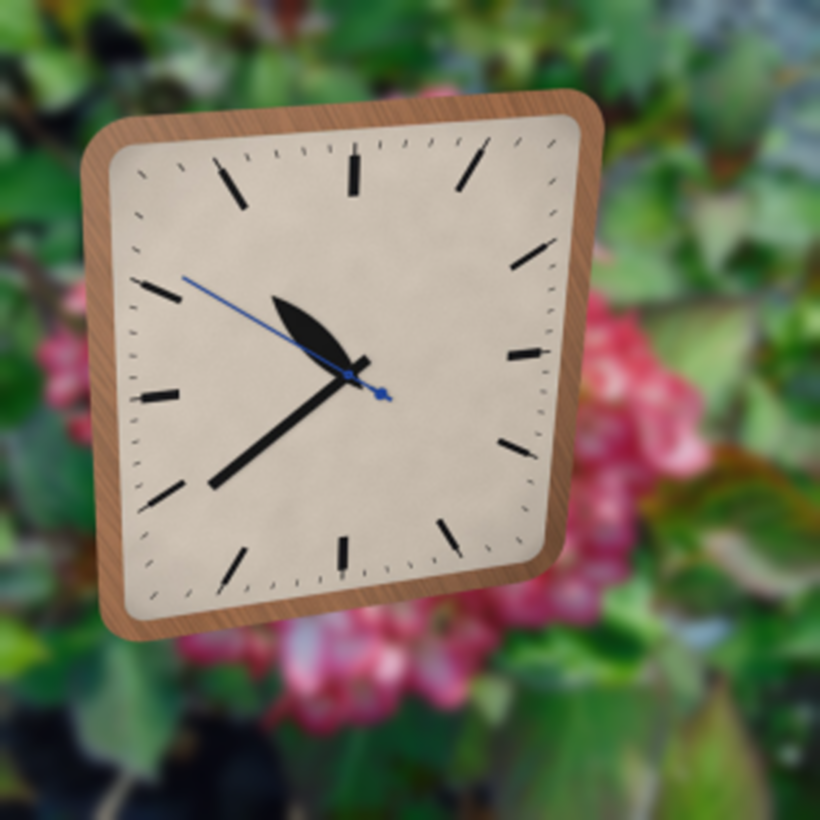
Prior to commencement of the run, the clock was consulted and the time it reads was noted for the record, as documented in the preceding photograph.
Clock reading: 10:38:51
